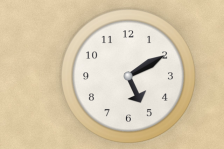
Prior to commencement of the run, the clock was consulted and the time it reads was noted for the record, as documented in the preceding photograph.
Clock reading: 5:10
